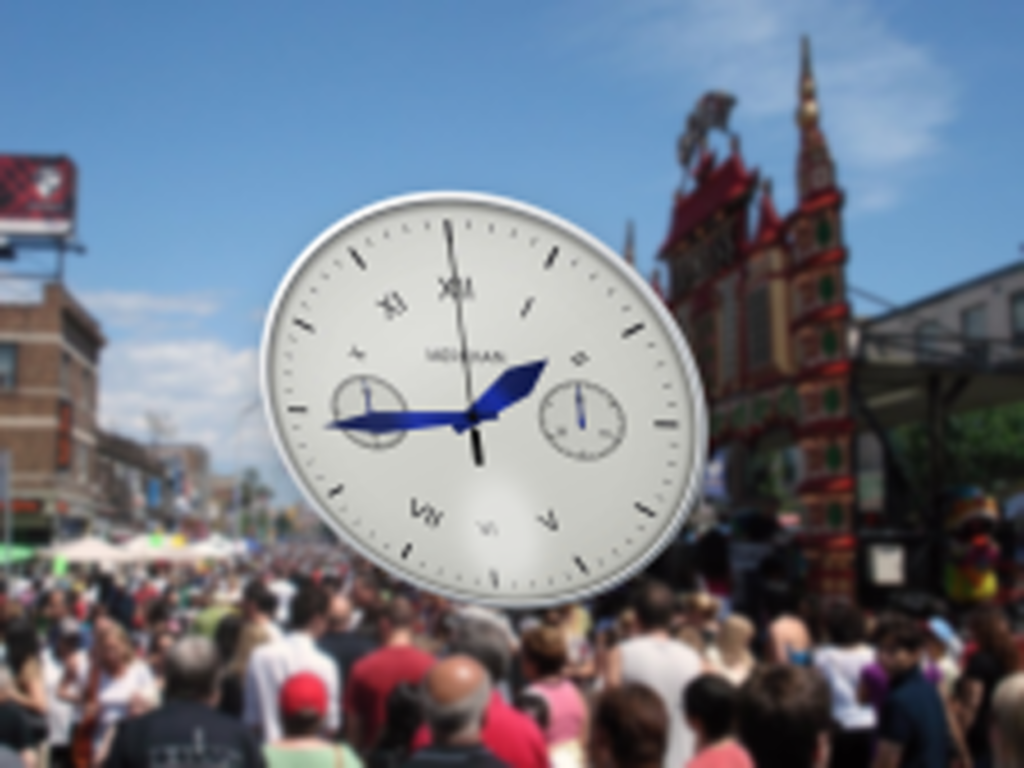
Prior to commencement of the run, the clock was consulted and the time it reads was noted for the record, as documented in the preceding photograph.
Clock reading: 1:44
